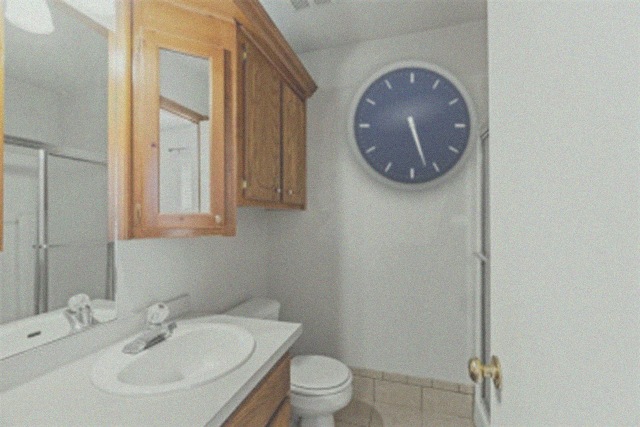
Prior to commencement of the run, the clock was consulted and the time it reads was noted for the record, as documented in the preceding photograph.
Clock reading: 5:27
